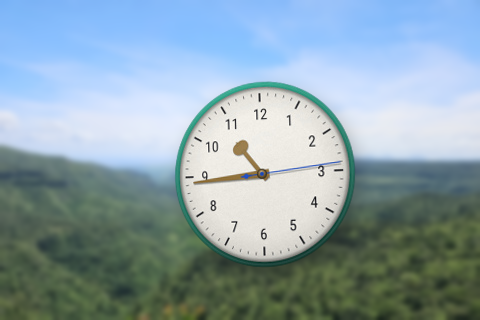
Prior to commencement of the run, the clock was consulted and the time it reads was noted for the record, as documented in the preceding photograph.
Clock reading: 10:44:14
